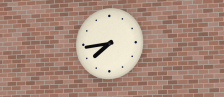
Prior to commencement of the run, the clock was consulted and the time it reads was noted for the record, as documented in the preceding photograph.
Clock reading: 7:44
